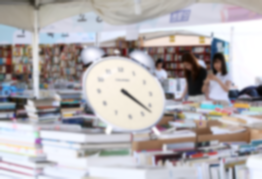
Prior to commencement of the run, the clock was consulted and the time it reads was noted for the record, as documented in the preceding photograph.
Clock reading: 4:22
